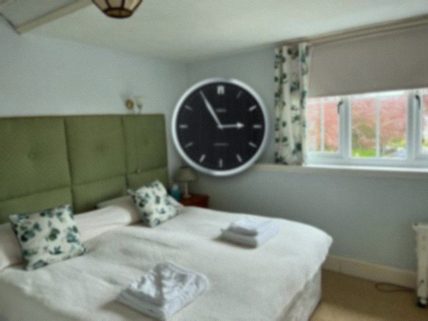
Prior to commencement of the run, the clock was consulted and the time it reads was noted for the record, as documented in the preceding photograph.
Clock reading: 2:55
